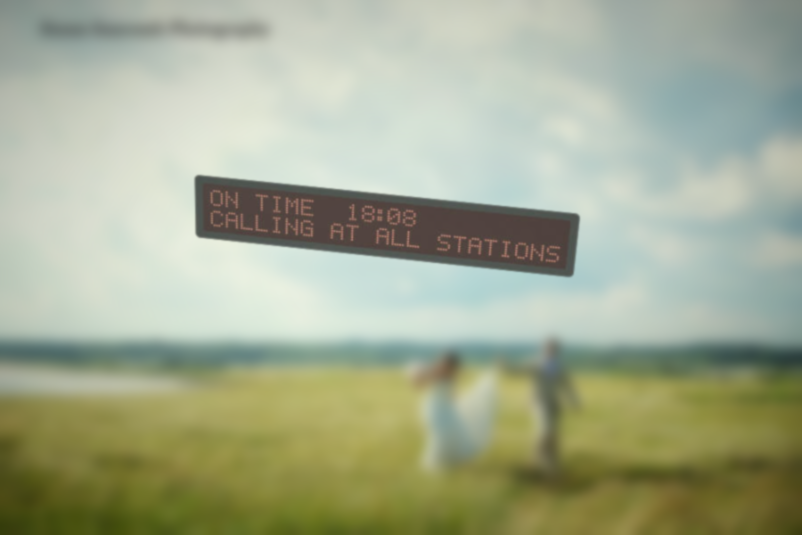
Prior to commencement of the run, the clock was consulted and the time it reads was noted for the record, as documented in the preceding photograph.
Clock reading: 18:08
